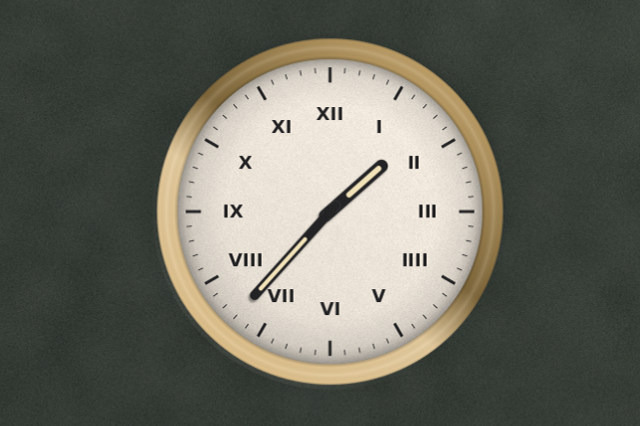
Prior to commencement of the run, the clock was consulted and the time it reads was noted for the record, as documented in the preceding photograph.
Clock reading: 1:37
